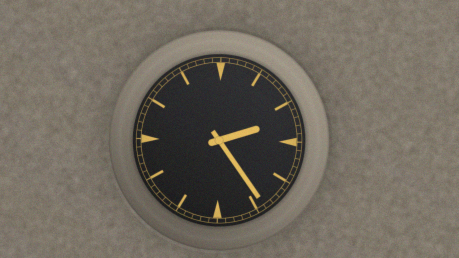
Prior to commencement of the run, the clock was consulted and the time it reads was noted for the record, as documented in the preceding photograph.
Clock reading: 2:24
